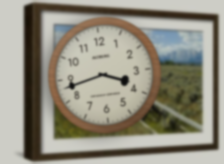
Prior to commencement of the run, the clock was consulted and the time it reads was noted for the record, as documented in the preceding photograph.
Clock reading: 3:43
